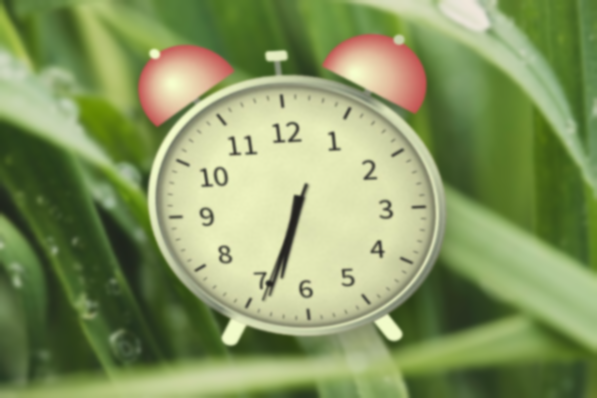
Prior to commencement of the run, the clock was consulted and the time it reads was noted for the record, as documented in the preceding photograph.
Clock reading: 6:33:34
